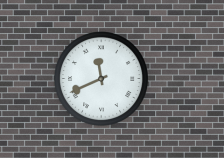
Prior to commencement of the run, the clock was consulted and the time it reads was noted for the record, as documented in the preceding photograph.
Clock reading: 11:41
